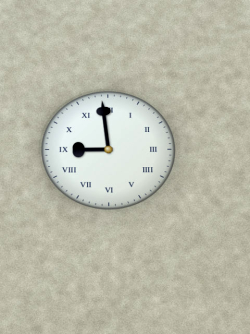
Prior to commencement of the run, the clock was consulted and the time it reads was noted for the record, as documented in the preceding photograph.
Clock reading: 8:59
